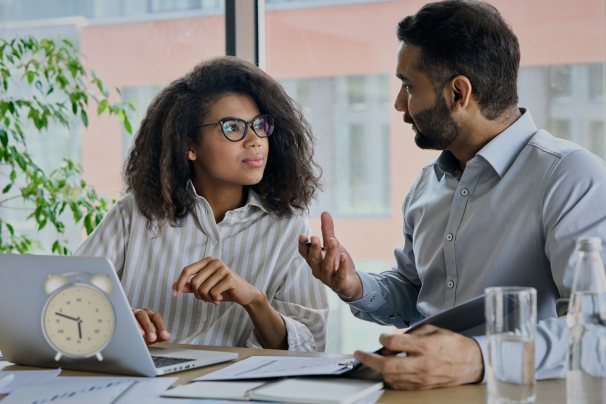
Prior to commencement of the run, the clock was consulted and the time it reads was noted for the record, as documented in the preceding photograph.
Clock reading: 5:48
